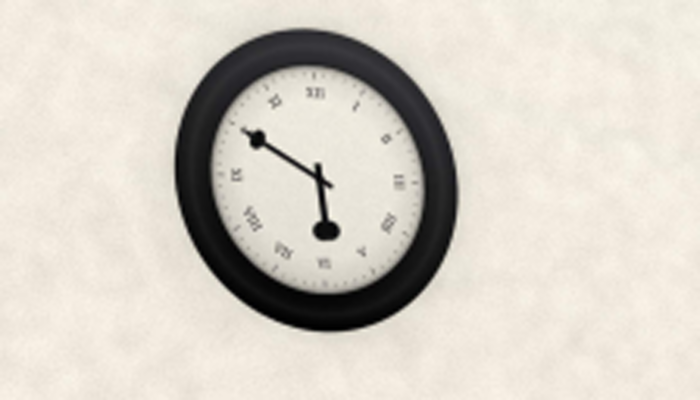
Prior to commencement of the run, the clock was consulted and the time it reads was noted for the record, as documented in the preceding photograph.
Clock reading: 5:50
